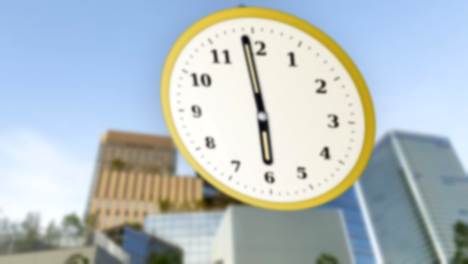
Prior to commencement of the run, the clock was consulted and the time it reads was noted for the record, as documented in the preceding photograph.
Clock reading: 5:59
